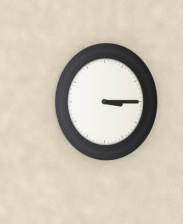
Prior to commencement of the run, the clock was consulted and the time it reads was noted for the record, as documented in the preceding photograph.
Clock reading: 3:15
